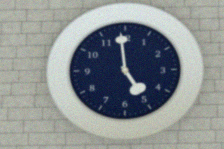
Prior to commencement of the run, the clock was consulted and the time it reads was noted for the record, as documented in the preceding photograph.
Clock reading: 4:59
